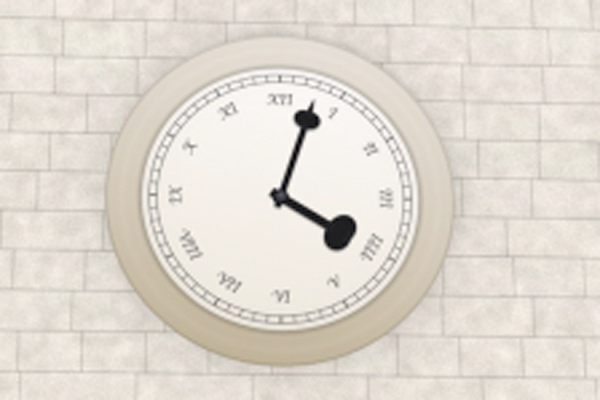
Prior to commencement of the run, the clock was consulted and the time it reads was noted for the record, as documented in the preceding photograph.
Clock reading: 4:03
